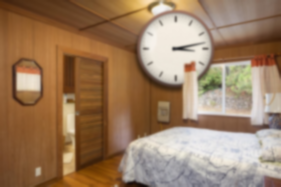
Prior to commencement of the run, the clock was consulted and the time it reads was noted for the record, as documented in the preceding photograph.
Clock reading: 3:13
